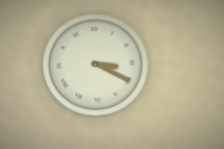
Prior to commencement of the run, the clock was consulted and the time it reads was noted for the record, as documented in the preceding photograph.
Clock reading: 3:20
